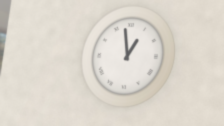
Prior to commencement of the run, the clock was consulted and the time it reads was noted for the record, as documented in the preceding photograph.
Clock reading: 12:58
